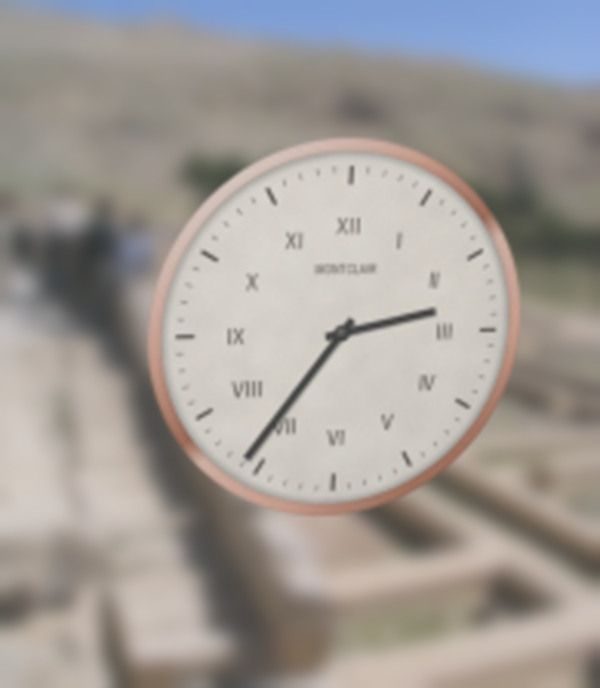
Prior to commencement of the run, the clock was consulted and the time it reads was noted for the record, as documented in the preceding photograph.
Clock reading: 2:36
